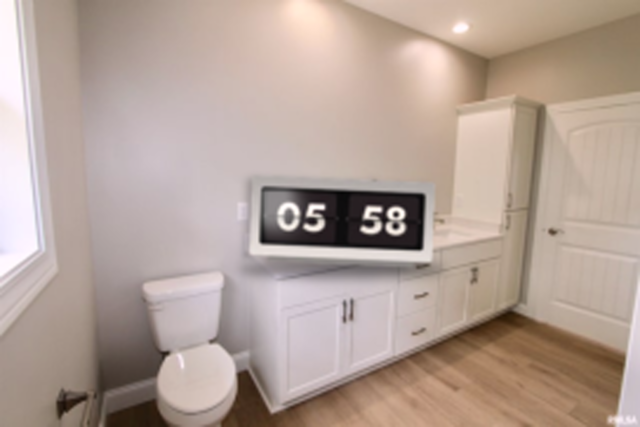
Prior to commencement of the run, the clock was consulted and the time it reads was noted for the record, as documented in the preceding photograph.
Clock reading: 5:58
